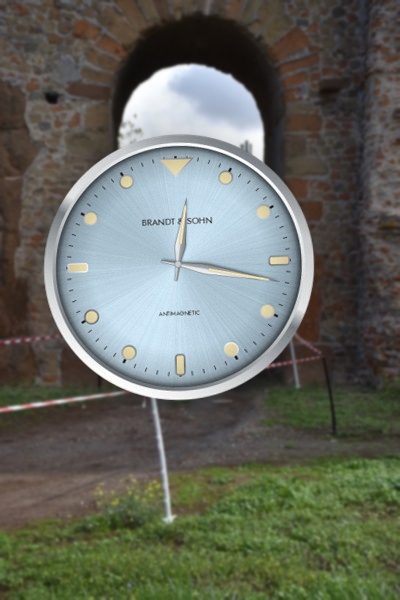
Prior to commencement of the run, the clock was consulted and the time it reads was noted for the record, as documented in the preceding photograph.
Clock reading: 12:17
